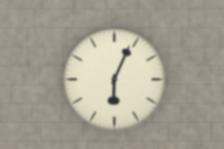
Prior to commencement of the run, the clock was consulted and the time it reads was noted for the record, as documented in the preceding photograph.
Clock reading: 6:04
